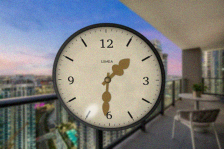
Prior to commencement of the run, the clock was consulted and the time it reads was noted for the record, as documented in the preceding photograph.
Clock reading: 1:31
